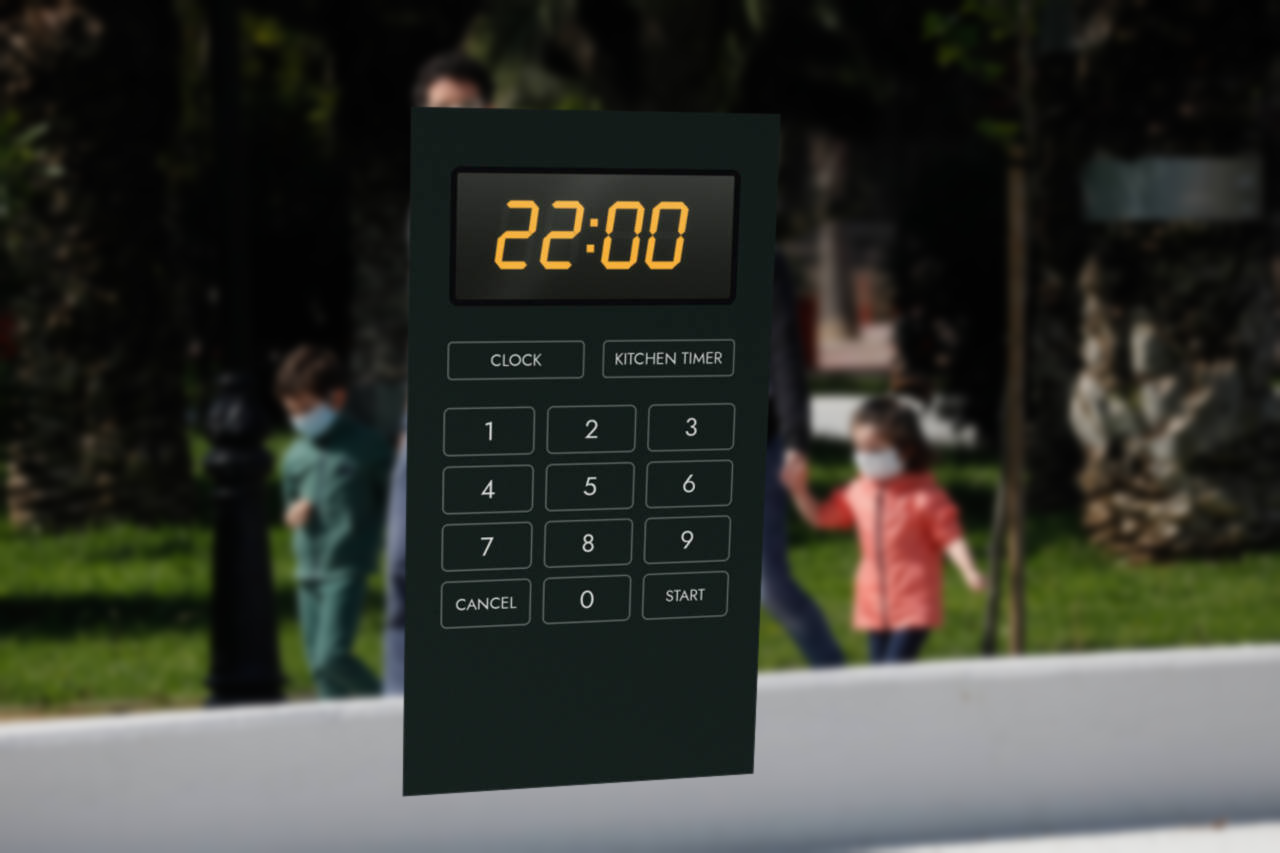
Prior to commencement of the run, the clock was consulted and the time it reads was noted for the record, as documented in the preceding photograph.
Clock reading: 22:00
